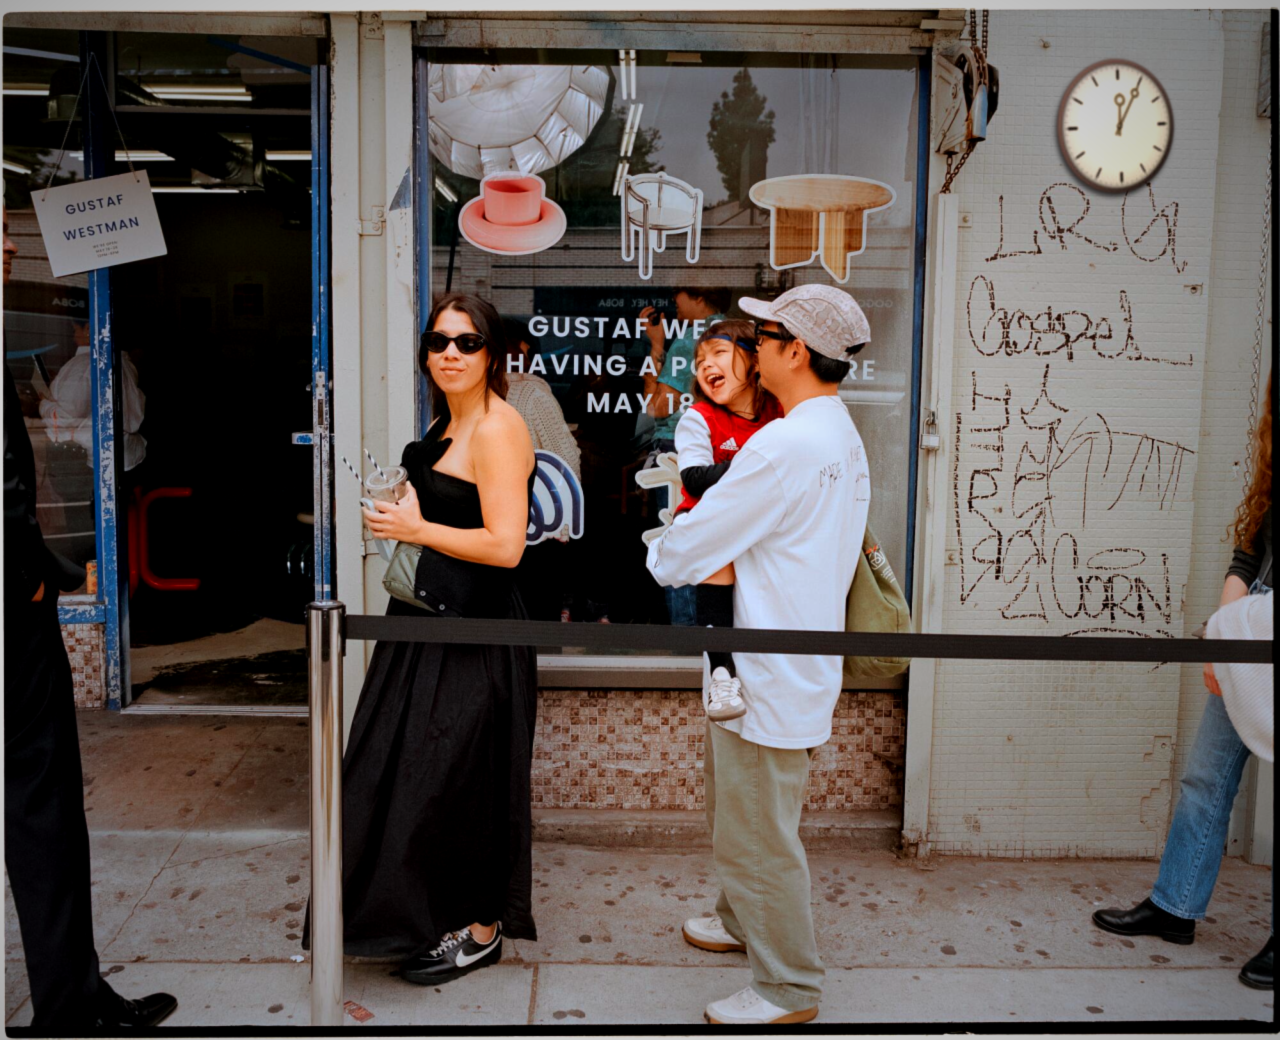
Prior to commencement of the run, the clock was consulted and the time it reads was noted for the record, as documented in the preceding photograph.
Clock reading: 12:05
